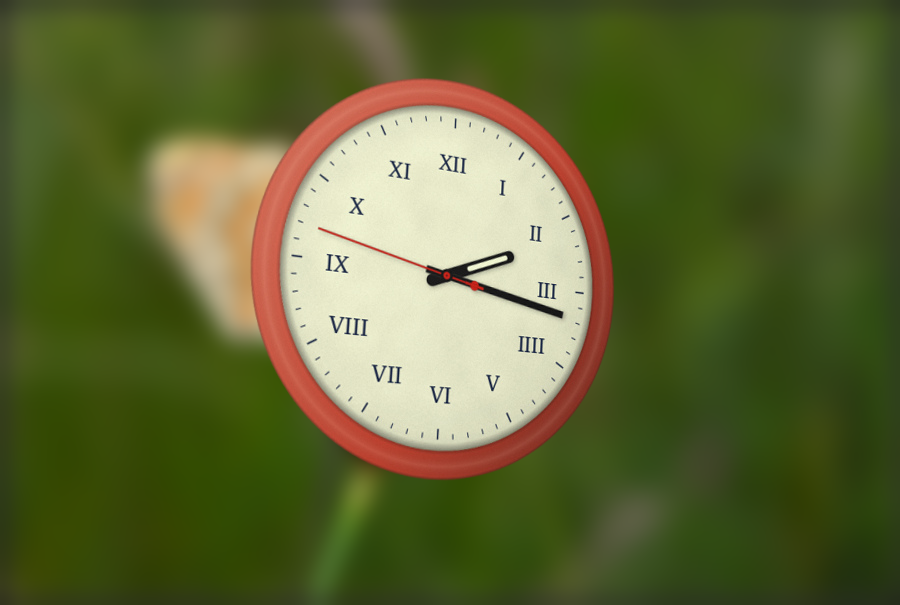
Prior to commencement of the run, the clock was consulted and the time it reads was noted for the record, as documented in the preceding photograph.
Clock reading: 2:16:47
